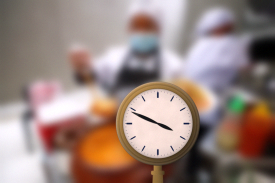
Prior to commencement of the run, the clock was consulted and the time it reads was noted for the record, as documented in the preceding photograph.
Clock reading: 3:49
